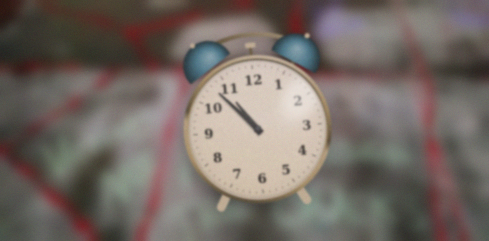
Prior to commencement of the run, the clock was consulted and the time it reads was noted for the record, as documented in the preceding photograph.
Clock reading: 10:53
